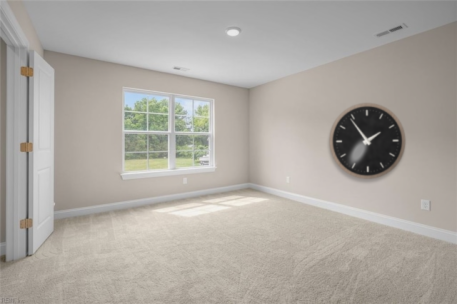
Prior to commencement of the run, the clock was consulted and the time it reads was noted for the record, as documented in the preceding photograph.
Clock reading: 1:54
